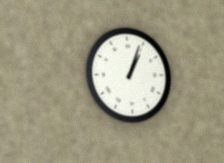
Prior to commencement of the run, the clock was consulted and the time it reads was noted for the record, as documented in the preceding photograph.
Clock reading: 1:04
